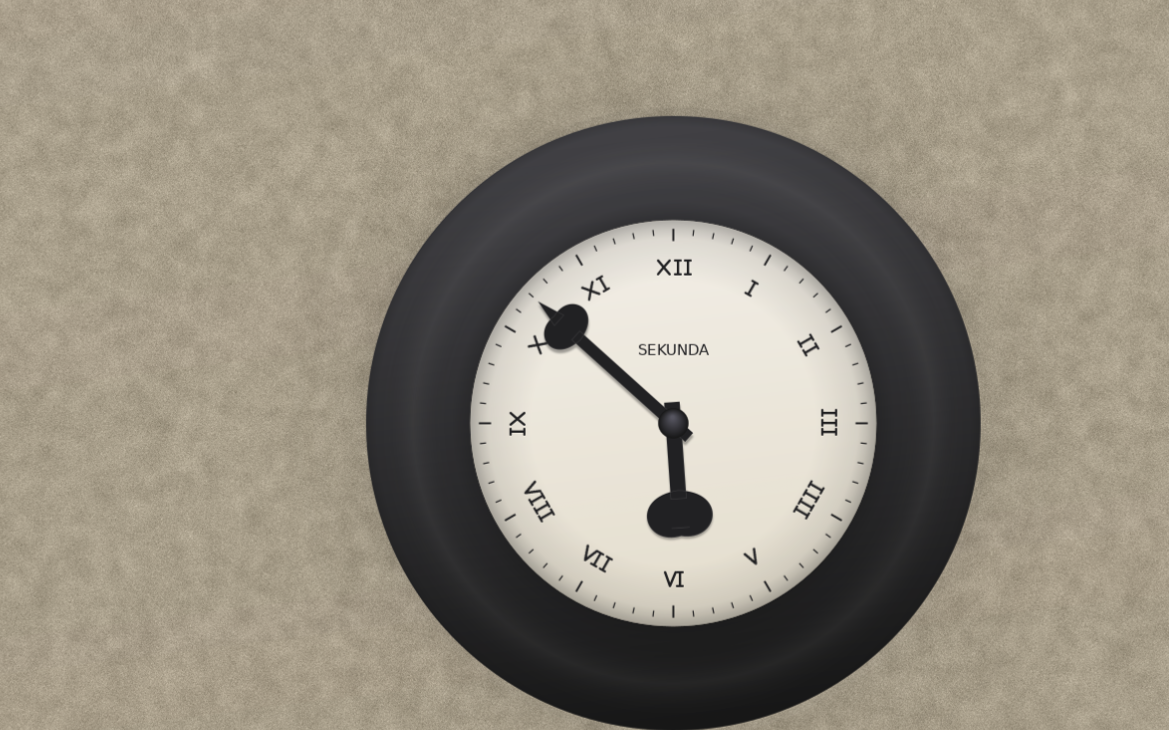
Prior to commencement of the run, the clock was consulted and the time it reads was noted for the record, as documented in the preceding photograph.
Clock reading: 5:52
